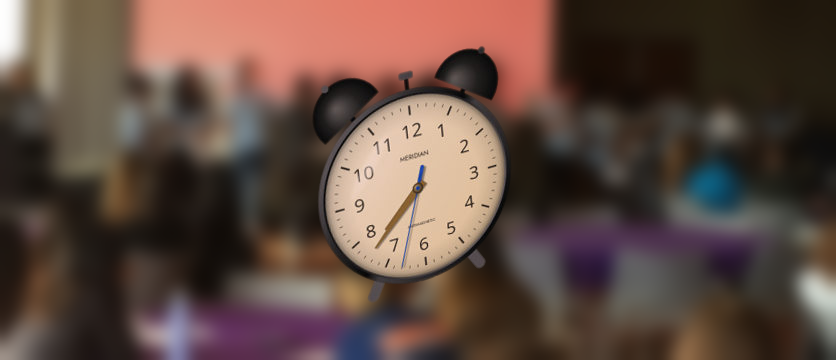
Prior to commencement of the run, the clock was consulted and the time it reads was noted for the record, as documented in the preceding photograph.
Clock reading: 7:37:33
